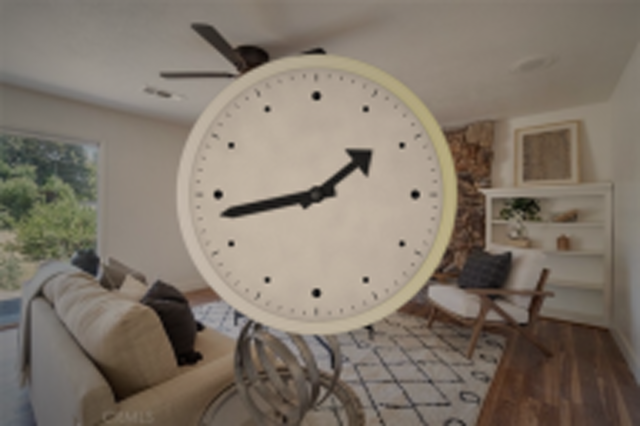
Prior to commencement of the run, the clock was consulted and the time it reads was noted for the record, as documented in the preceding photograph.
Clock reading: 1:43
